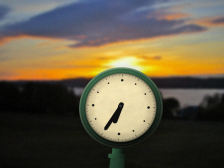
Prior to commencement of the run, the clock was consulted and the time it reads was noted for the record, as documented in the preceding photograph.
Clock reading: 6:35
